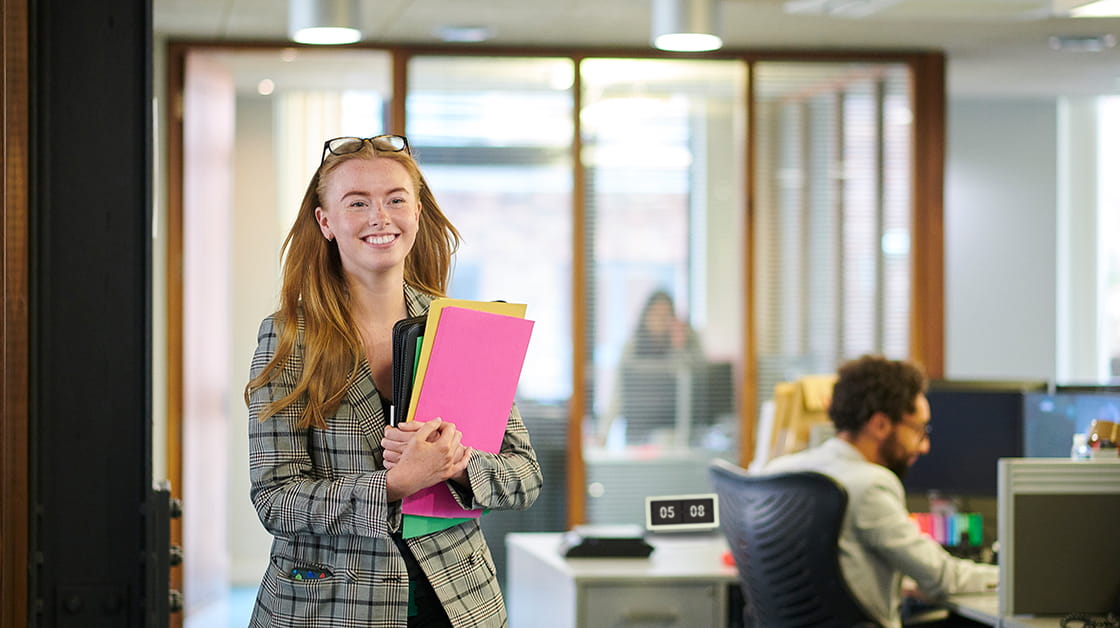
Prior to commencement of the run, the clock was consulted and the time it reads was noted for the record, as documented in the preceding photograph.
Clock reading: 5:08
